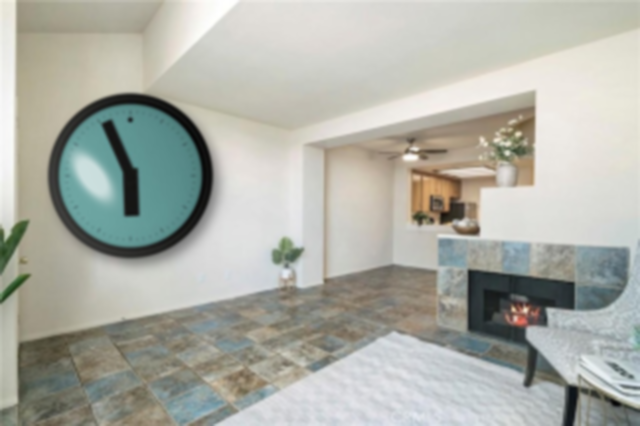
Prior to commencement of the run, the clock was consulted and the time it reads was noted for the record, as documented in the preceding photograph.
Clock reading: 5:56
